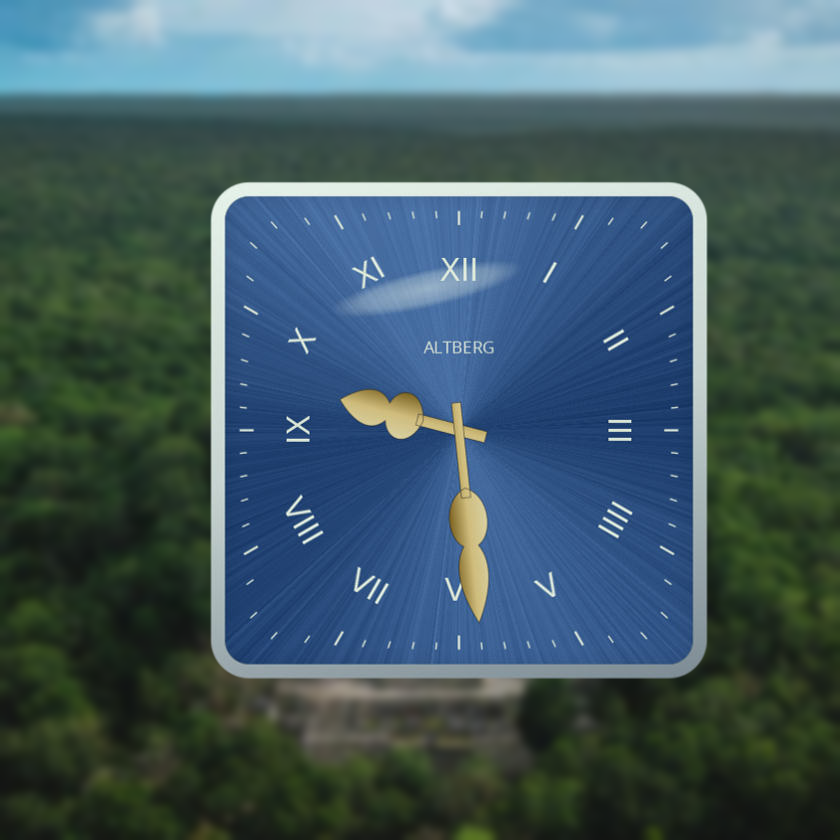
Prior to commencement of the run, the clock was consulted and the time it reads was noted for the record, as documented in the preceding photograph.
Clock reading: 9:29
